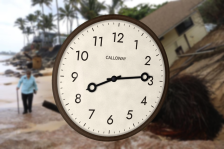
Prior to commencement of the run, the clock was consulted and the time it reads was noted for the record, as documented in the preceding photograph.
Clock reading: 8:14
